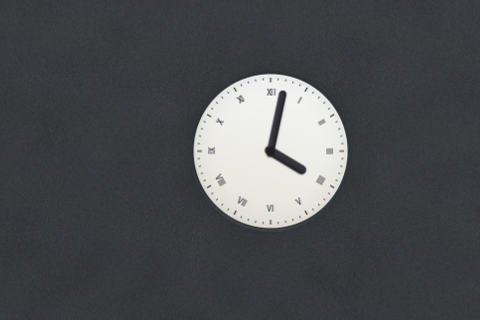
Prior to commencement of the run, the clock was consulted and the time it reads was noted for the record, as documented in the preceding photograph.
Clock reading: 4:02
